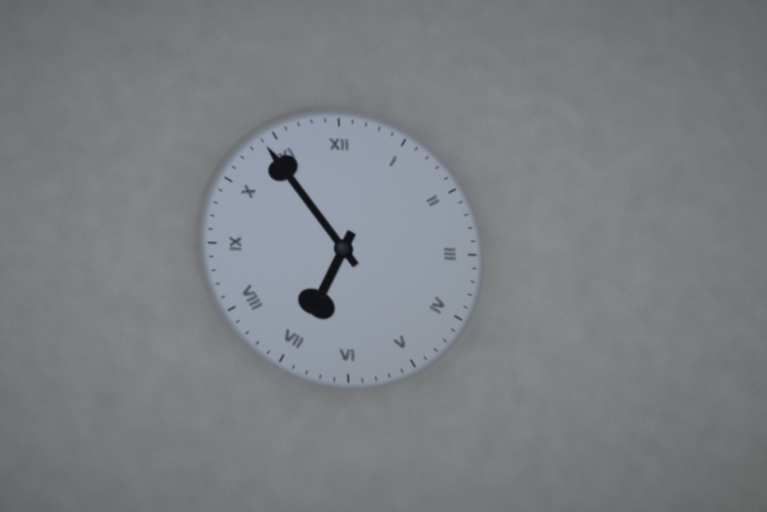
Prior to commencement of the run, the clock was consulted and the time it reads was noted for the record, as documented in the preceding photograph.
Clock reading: 6:54
